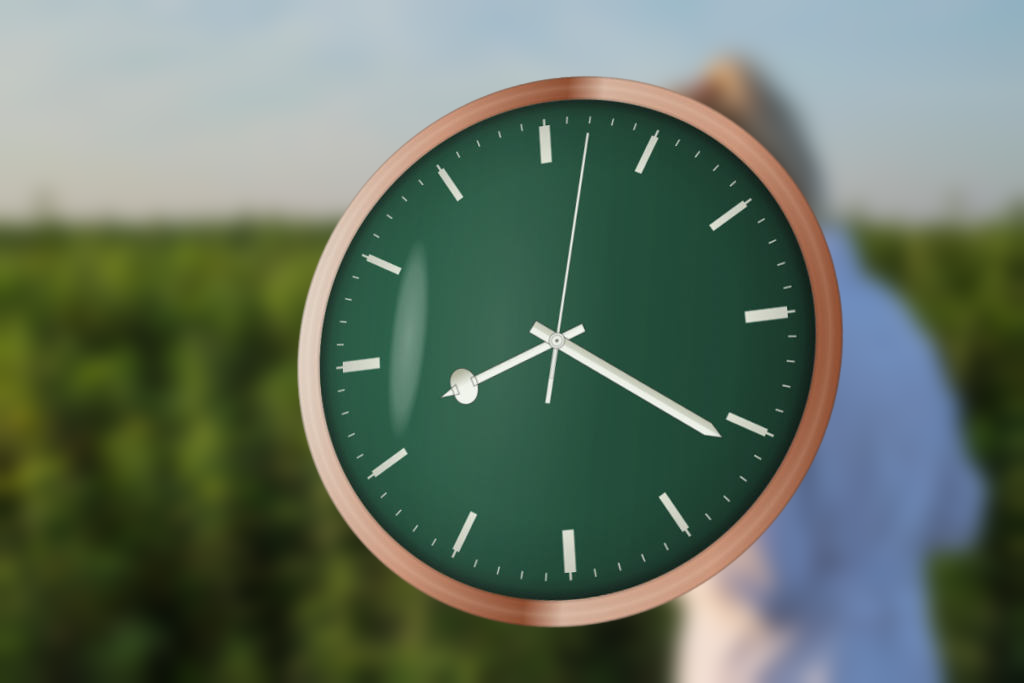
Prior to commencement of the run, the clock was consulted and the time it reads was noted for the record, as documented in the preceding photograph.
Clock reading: 8:21:02
